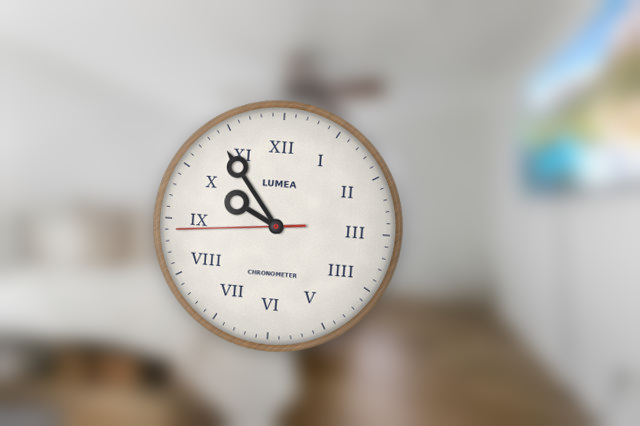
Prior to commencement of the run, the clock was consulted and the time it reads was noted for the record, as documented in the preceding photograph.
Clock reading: 9:53:44
